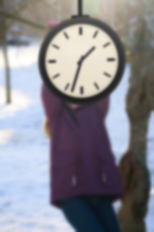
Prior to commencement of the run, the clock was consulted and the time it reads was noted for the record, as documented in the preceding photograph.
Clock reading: 1:33
